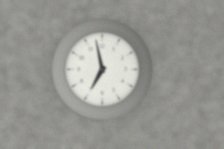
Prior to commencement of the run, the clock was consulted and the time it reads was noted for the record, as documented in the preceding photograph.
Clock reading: 6:58
